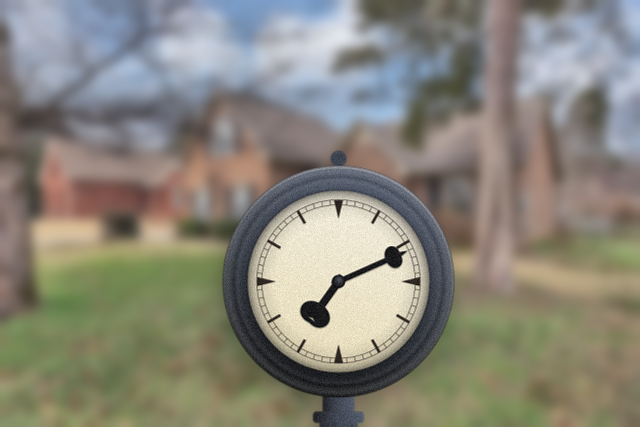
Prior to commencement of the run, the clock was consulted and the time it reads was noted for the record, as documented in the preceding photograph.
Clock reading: 7:11
